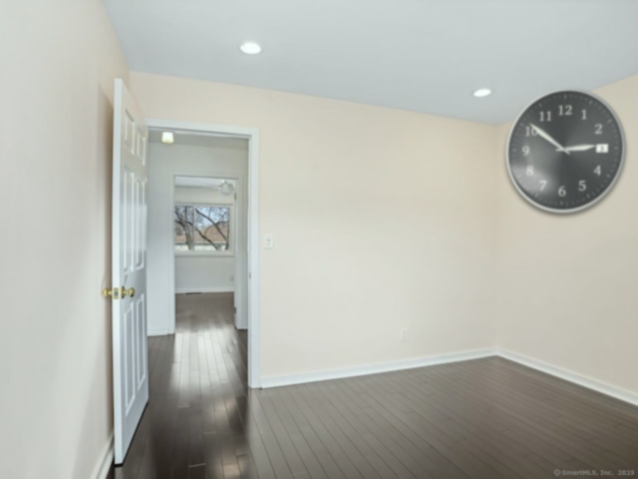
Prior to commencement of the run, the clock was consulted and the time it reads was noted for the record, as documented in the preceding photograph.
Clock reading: 2:51
